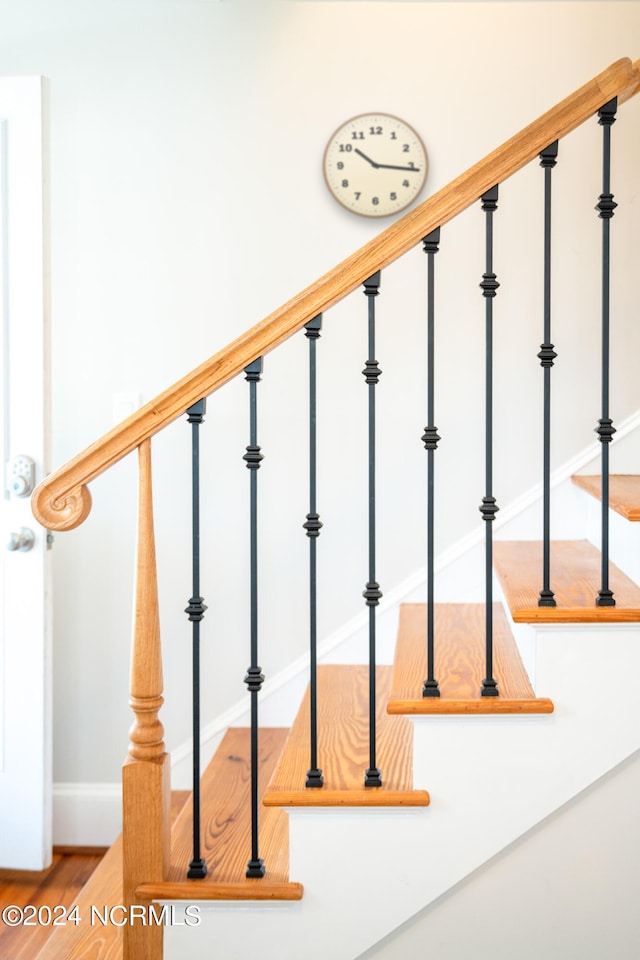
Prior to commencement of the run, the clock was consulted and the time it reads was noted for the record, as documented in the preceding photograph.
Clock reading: 10:16
